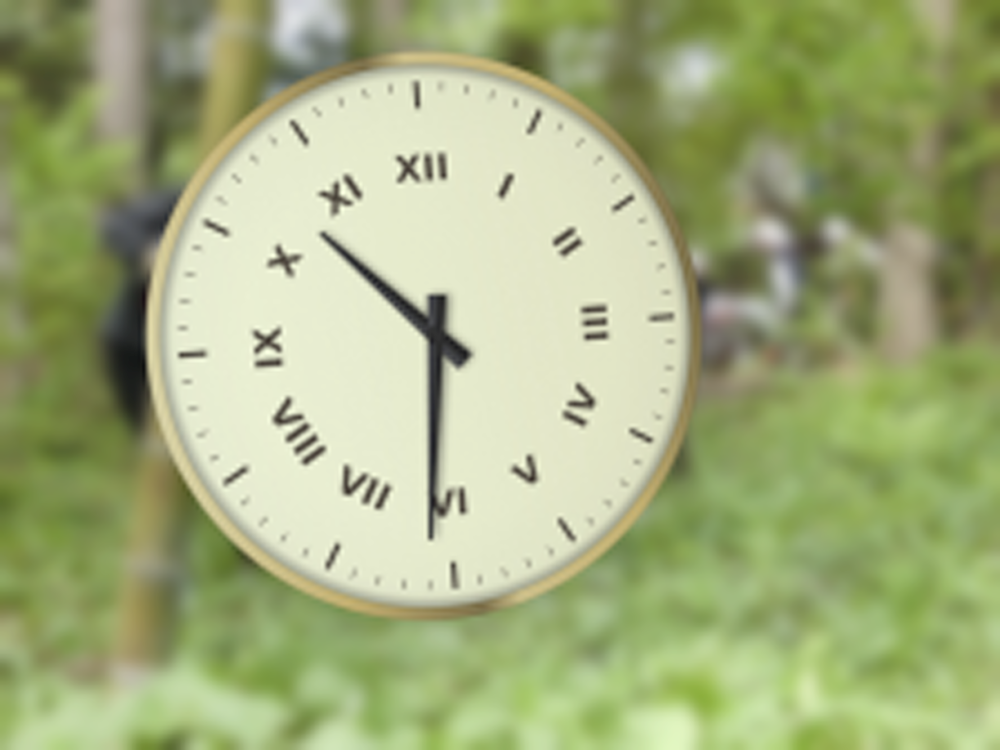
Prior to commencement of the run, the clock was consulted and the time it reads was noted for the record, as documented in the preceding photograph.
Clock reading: 10:31
